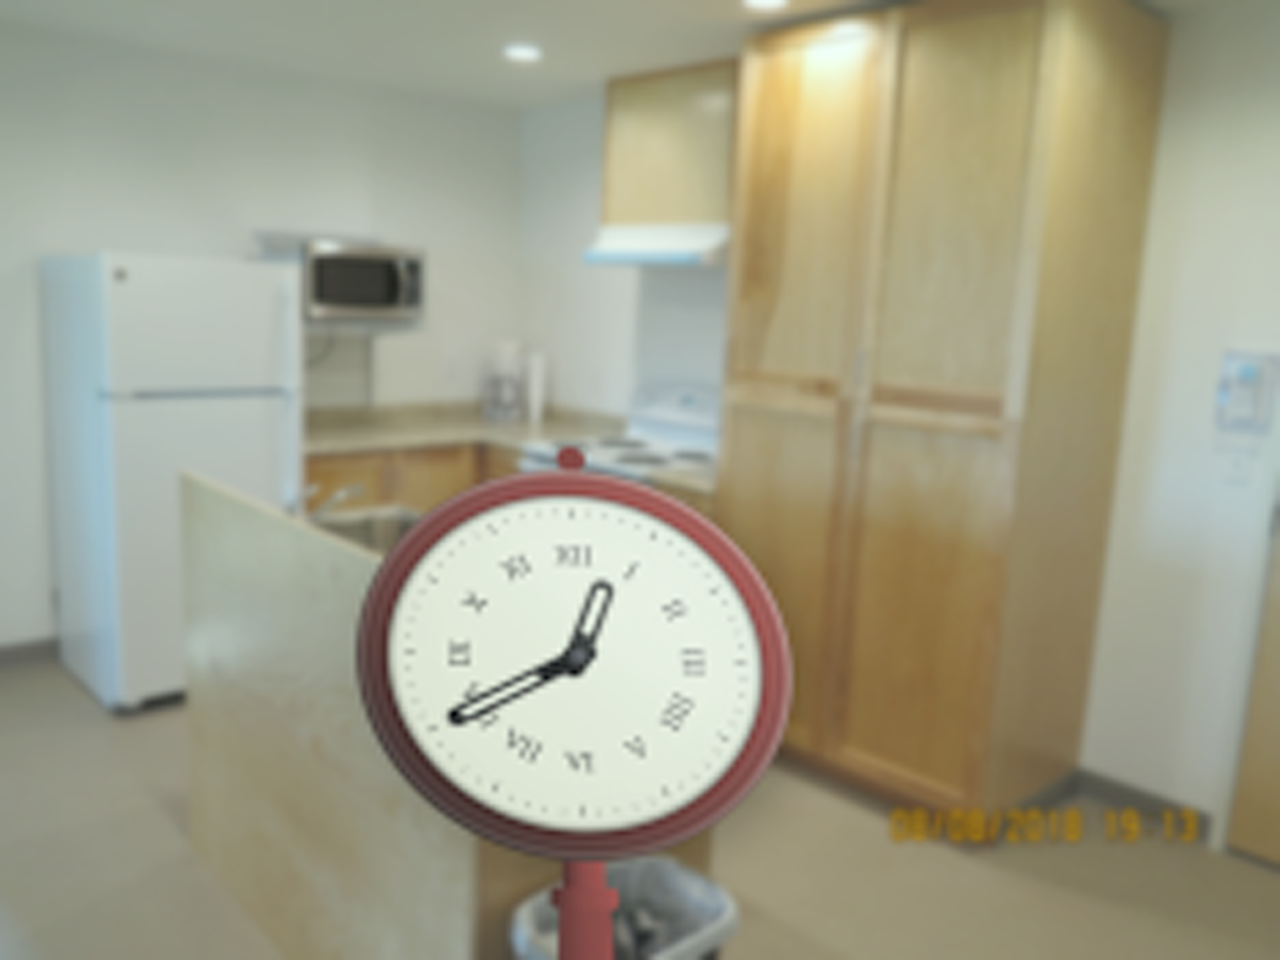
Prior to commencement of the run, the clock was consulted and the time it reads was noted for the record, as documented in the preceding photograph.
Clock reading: 12:40
